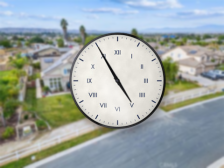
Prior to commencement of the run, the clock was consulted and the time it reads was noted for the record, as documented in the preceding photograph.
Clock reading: 4:55
